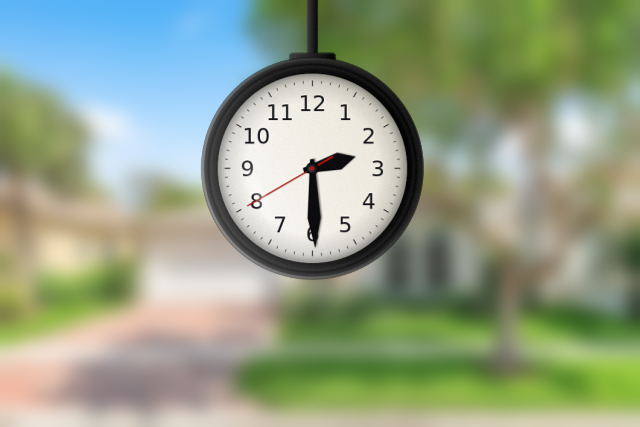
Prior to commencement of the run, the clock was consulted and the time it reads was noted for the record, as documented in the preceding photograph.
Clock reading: 2:29:40
